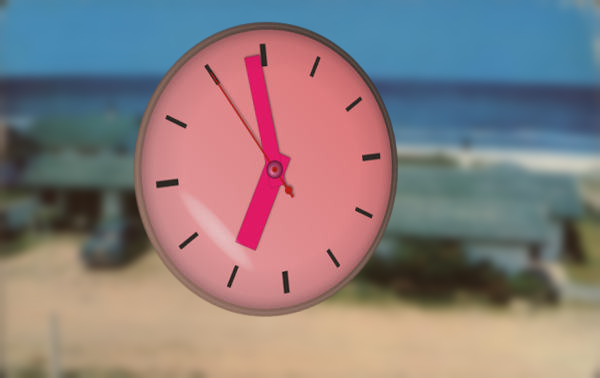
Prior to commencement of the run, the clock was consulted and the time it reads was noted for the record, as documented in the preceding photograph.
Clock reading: 6:58:55
